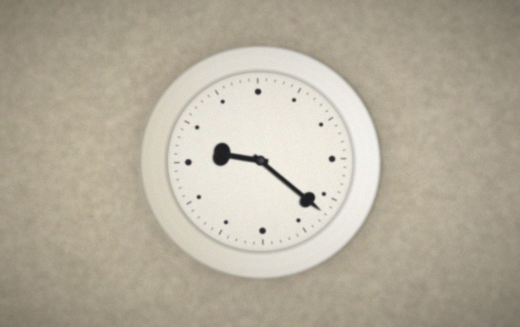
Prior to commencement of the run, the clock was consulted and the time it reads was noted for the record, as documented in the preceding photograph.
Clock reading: 9:22
